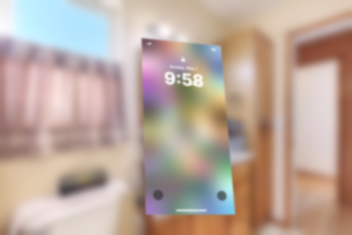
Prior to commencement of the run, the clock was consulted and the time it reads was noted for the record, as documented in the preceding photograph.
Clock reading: 9:58
